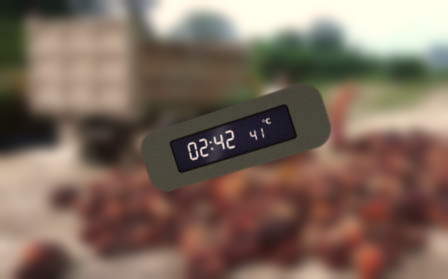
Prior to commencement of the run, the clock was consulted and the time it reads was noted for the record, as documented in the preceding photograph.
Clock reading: 2:42
